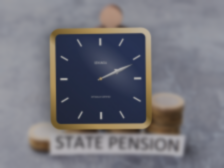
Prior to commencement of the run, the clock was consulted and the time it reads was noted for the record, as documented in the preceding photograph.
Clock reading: 2:11
